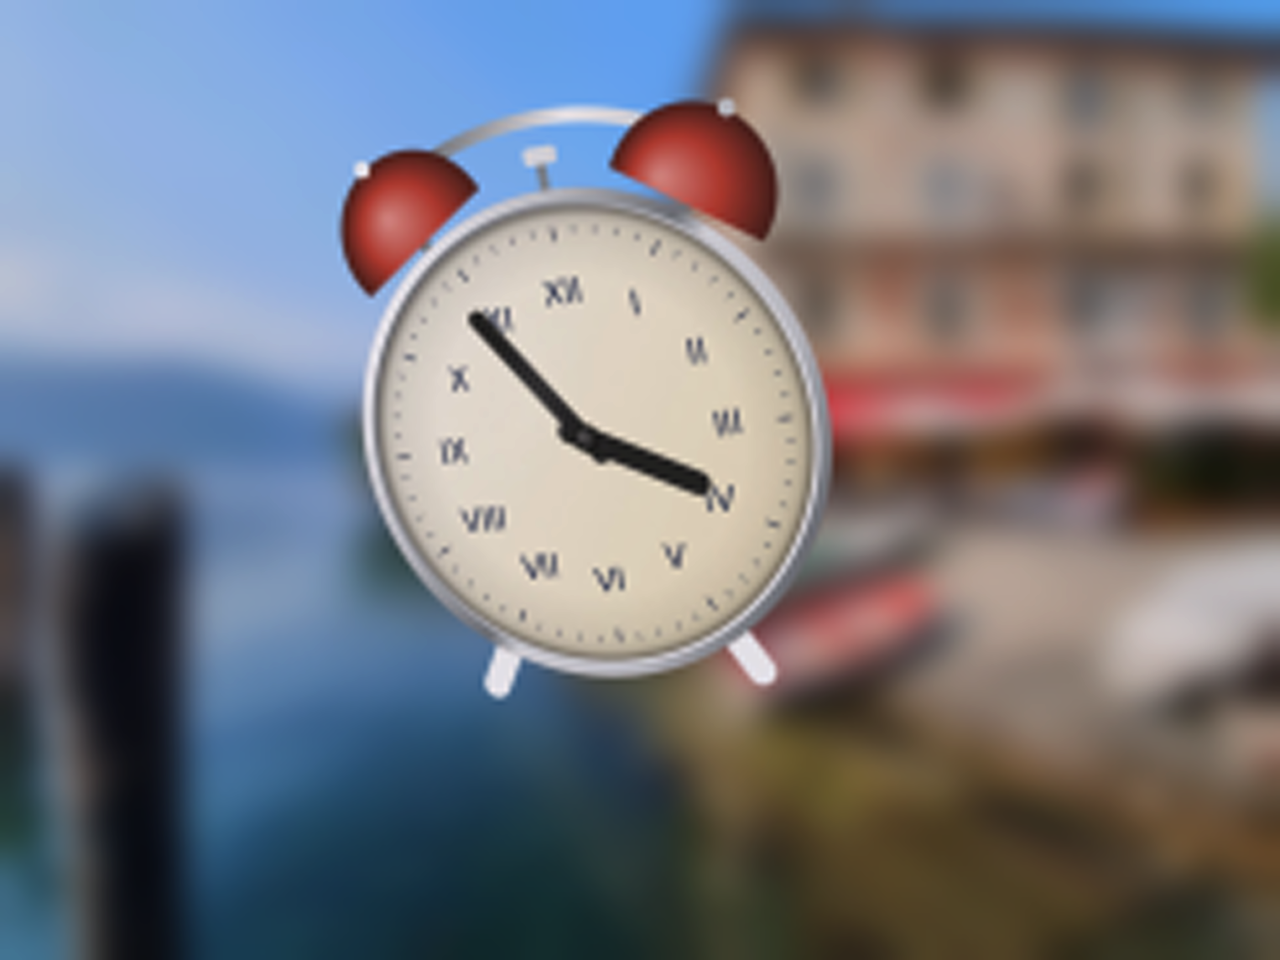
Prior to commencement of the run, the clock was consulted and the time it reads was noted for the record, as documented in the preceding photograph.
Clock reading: 3:54
